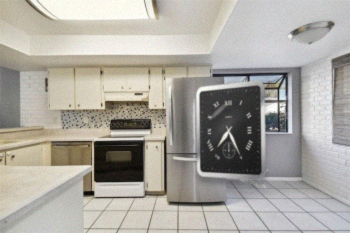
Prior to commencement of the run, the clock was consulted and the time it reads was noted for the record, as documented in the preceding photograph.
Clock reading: 7:25
